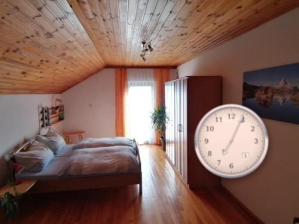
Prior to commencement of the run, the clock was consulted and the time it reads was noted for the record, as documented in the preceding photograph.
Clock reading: 7:04
